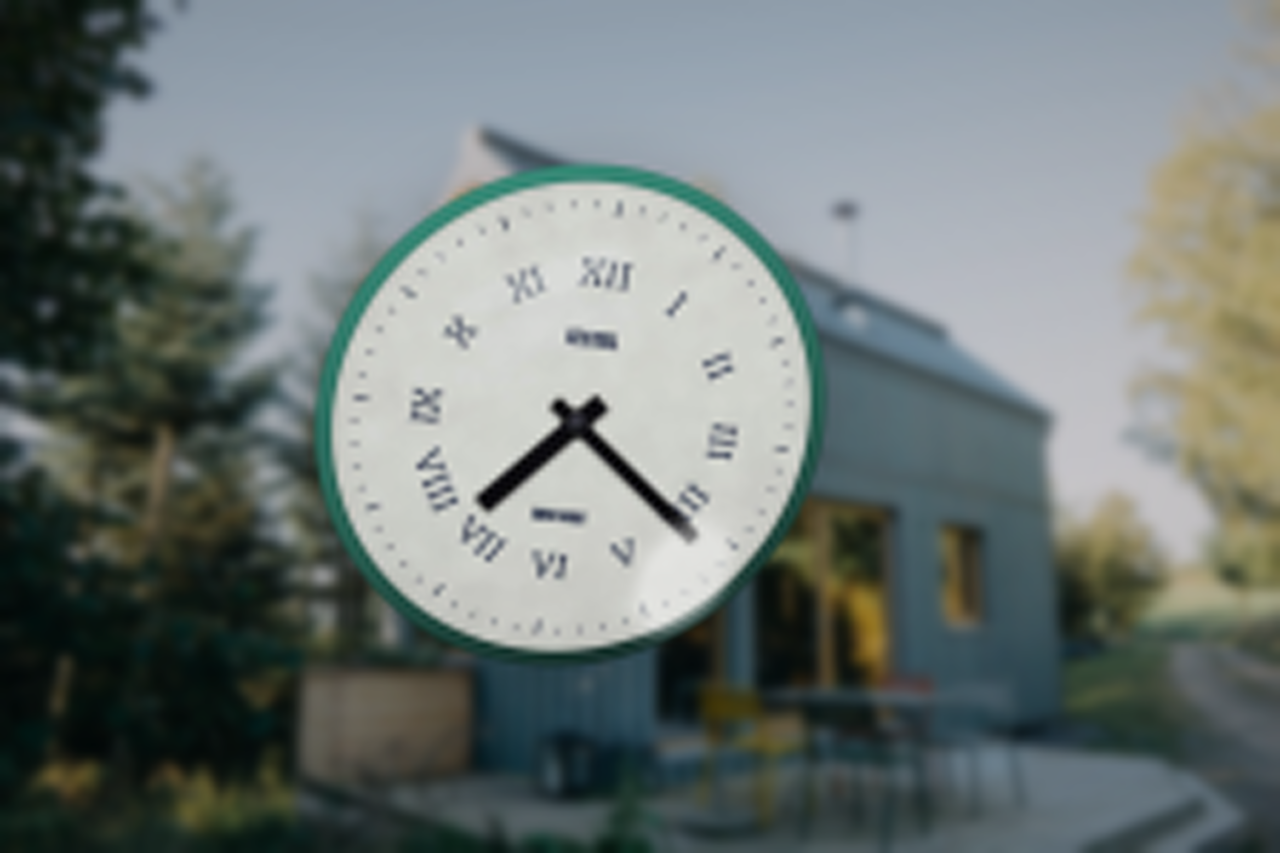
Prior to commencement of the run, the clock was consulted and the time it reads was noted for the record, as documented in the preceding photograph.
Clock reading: 7:21
